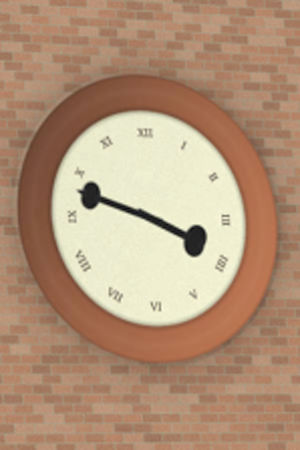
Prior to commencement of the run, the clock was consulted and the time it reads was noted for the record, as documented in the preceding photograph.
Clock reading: 3:48
